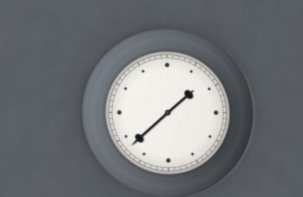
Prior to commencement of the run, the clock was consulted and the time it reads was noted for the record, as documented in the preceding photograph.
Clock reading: 1:38
